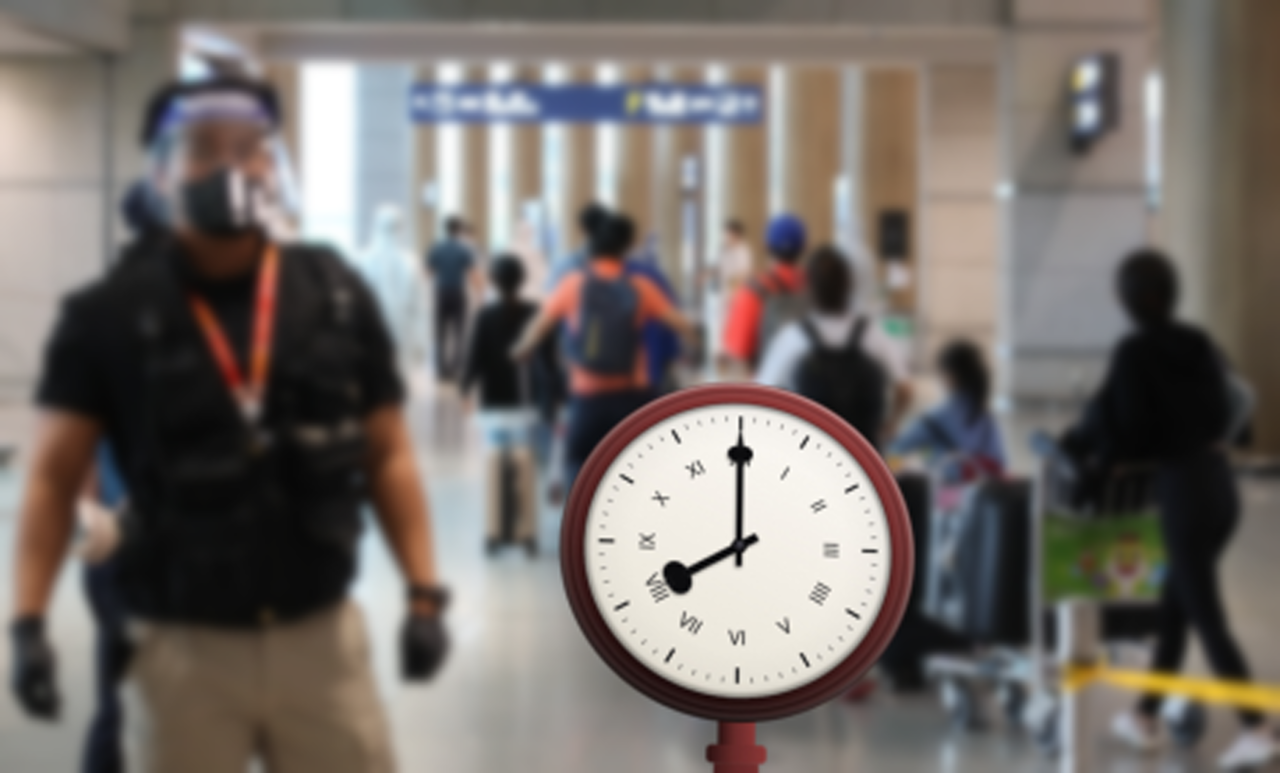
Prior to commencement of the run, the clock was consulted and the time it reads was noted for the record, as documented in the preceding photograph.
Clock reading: 8:00
